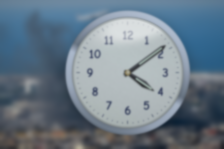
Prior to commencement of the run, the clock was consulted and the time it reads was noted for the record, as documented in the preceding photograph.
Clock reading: 4:09
